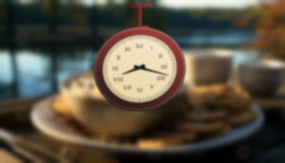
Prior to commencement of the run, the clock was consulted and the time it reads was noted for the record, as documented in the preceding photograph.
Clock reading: 8:18
